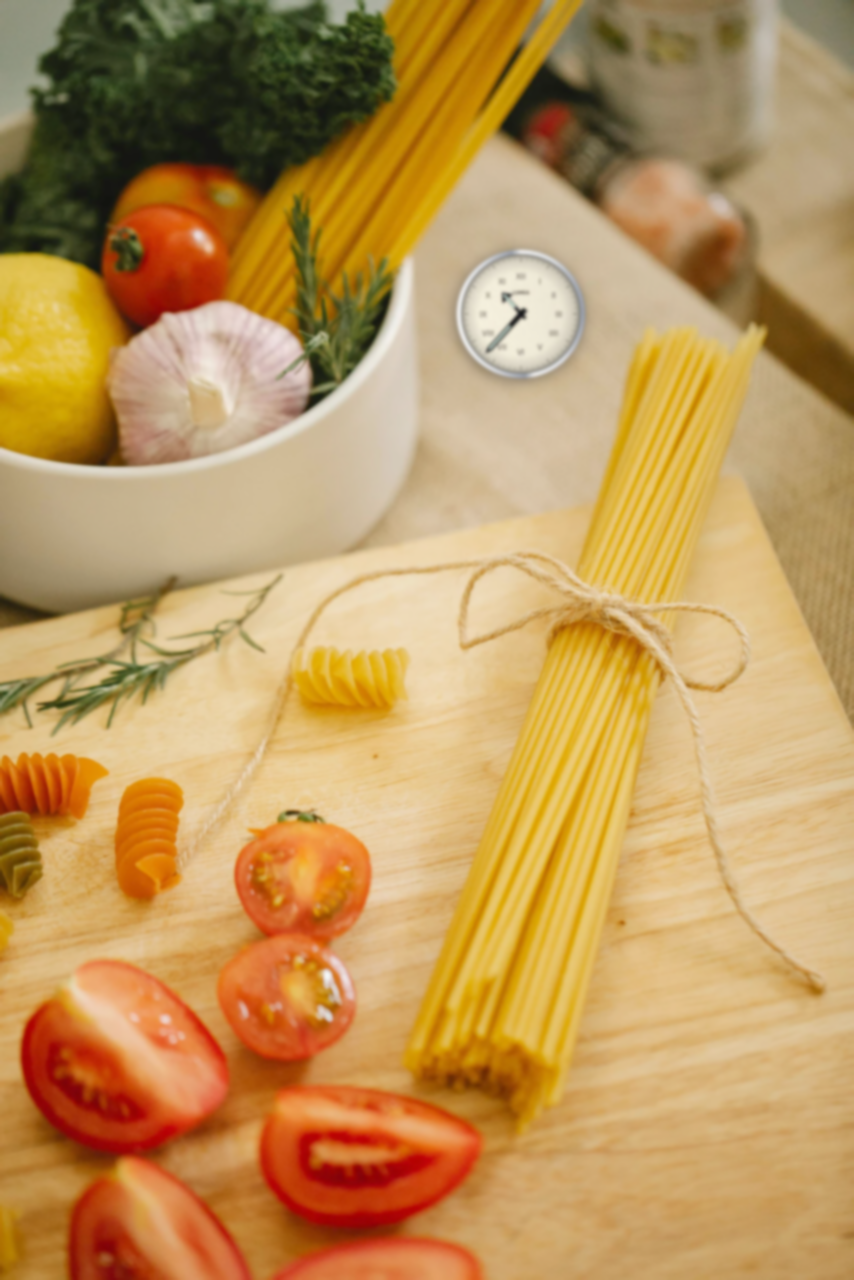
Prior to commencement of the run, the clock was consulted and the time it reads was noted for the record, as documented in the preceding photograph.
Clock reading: 10:37
